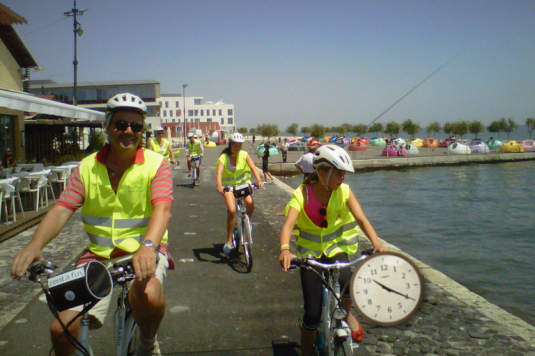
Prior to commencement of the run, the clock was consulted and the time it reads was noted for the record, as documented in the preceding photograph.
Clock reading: 10:20
